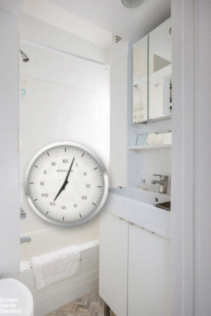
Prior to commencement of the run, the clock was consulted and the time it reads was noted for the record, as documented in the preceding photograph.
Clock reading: 7:03
